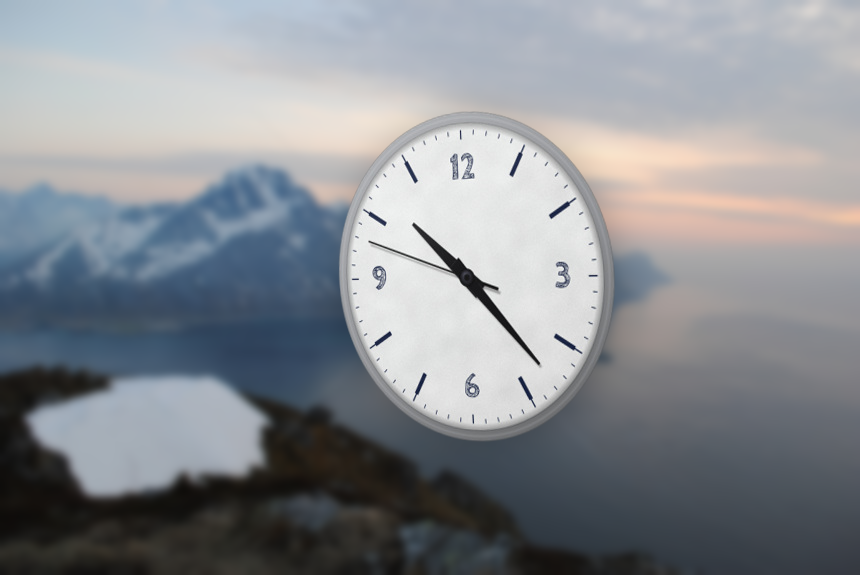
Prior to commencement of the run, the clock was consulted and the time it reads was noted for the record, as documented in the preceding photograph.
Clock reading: 10:22:48
